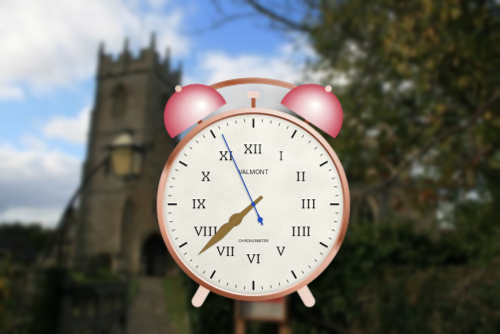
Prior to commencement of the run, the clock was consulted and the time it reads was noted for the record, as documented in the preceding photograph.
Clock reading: 7:37:56
